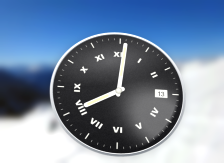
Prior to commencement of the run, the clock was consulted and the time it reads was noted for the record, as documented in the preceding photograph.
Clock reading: 8:01
